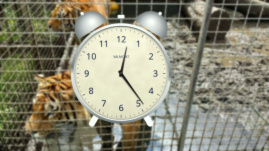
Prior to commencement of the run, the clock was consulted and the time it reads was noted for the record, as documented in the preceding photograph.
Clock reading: 12:24
